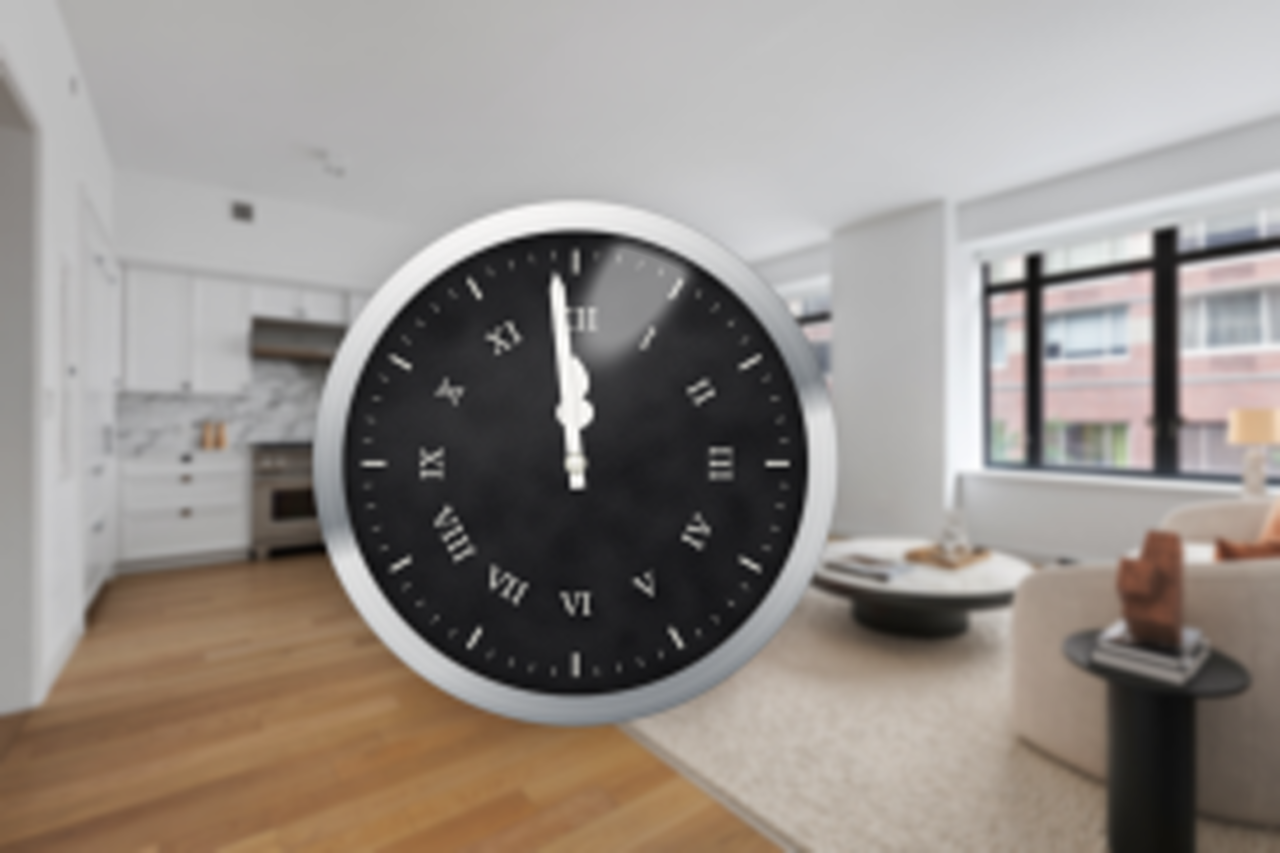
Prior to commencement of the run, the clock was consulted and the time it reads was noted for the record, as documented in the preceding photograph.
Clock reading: 11:59
